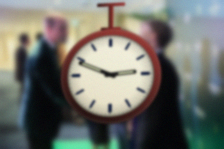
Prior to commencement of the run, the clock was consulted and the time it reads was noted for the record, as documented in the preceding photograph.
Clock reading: 2:49
